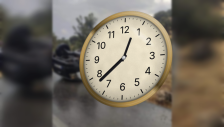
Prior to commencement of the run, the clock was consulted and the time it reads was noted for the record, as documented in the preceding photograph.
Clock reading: 12:38
